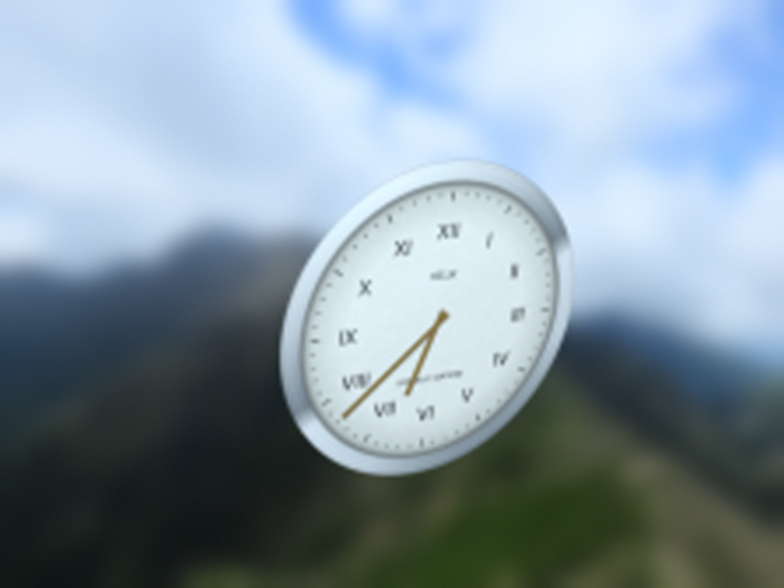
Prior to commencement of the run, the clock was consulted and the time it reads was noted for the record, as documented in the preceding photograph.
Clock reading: 6:38
